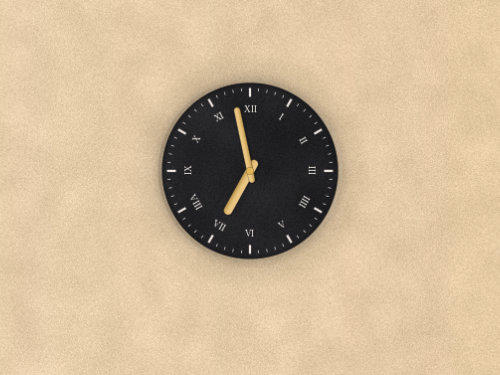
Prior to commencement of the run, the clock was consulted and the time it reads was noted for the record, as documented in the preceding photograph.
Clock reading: 6:58
